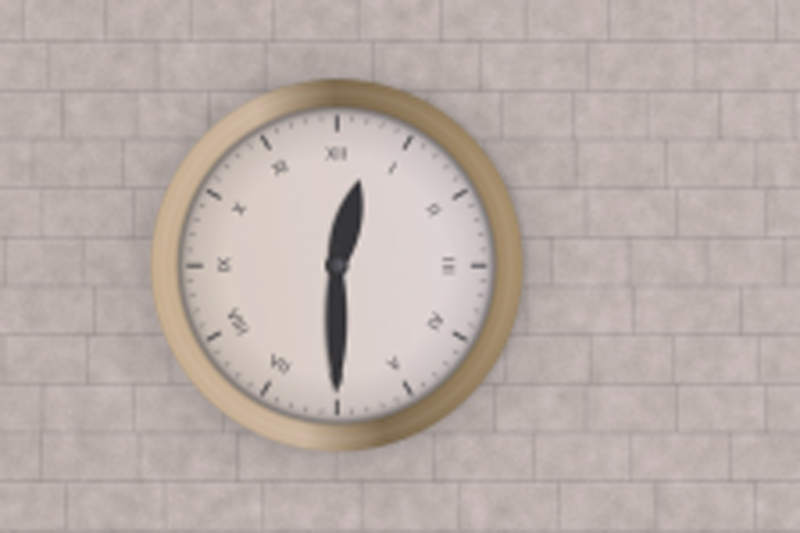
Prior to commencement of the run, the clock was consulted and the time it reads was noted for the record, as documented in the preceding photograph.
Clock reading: 12:30
